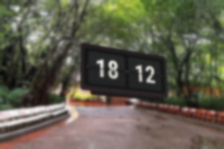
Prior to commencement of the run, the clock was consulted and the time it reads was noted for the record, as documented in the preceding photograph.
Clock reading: 18:12
